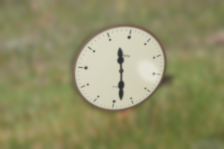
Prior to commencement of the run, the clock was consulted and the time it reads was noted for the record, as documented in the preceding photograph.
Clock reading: 11:28
